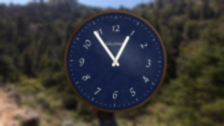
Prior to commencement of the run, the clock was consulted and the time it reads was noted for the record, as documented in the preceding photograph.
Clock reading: 12:54
